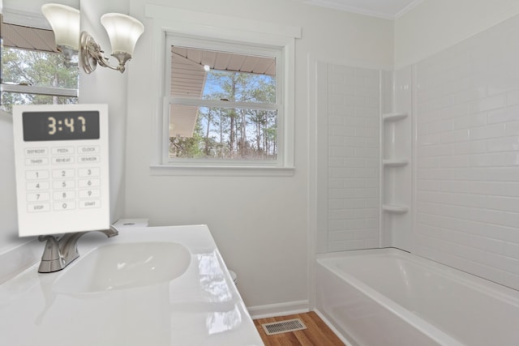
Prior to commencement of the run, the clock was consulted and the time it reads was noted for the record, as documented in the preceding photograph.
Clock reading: 3:47
